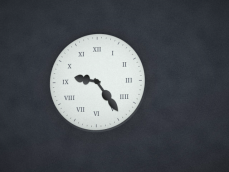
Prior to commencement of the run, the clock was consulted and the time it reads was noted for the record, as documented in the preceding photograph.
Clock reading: 9:24
